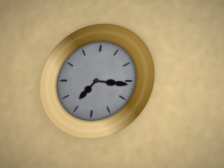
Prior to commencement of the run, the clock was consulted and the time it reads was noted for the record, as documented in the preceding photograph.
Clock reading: 7:16
